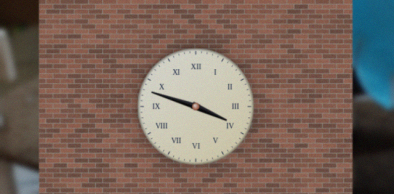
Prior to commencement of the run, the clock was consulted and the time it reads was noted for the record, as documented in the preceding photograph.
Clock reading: 3:48
